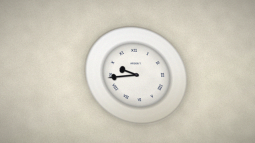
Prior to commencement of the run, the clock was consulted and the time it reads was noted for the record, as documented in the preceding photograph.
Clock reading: 9:44
